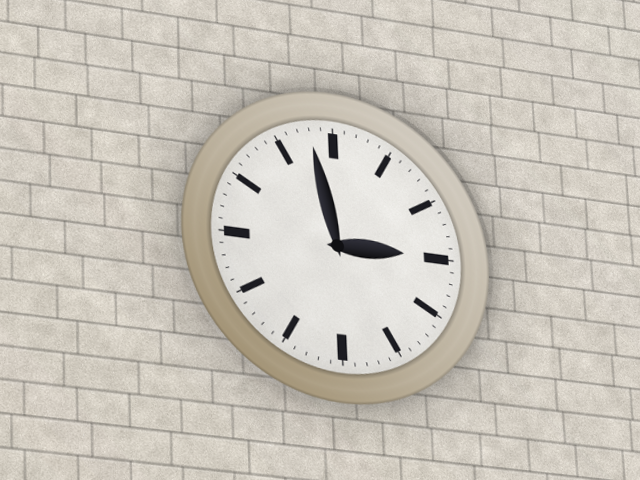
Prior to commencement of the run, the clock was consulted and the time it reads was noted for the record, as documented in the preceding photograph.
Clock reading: 2:58
